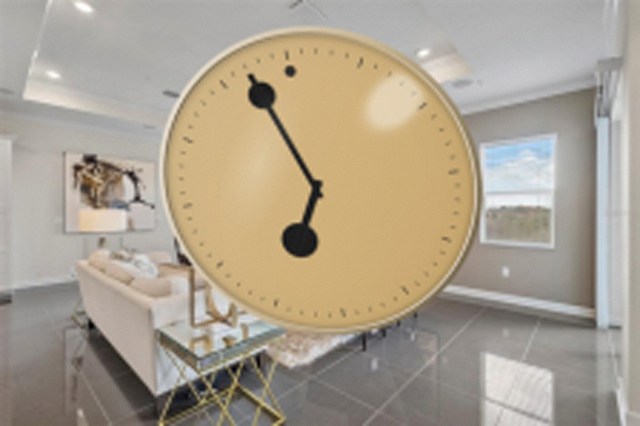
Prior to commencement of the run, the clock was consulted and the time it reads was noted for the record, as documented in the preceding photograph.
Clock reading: 6:57
